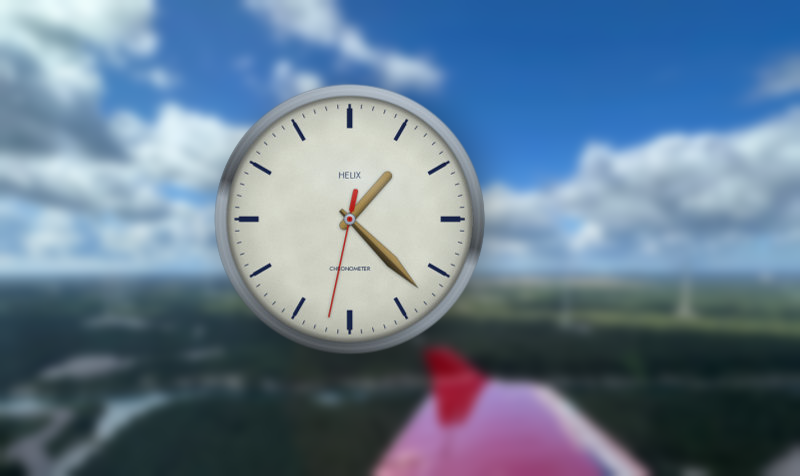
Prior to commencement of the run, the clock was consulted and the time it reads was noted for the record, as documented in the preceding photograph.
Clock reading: 1:22:32
